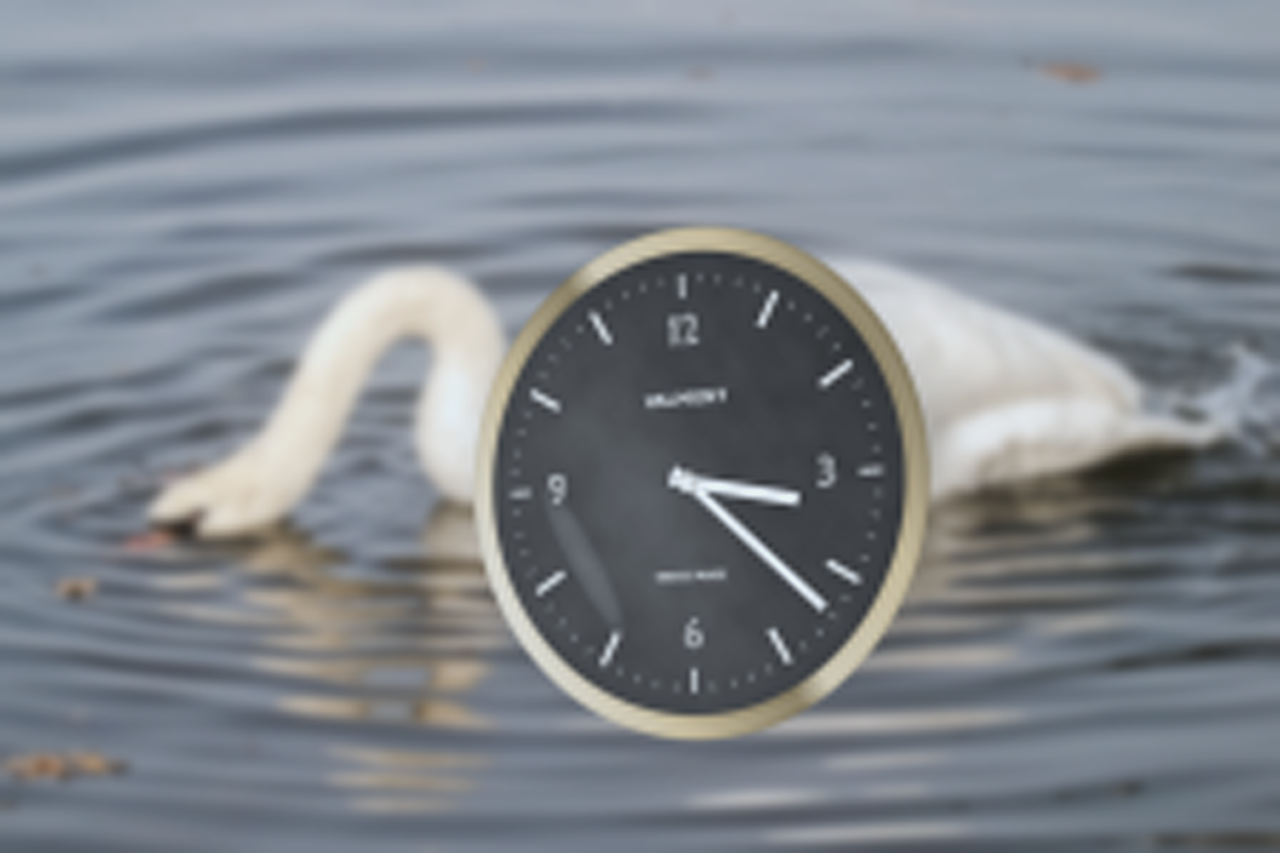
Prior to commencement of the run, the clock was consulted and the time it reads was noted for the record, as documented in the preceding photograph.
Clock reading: 3:22
